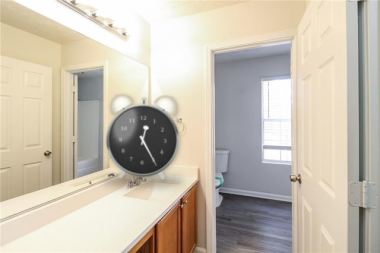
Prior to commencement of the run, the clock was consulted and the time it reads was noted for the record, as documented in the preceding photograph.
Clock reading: 12:25
